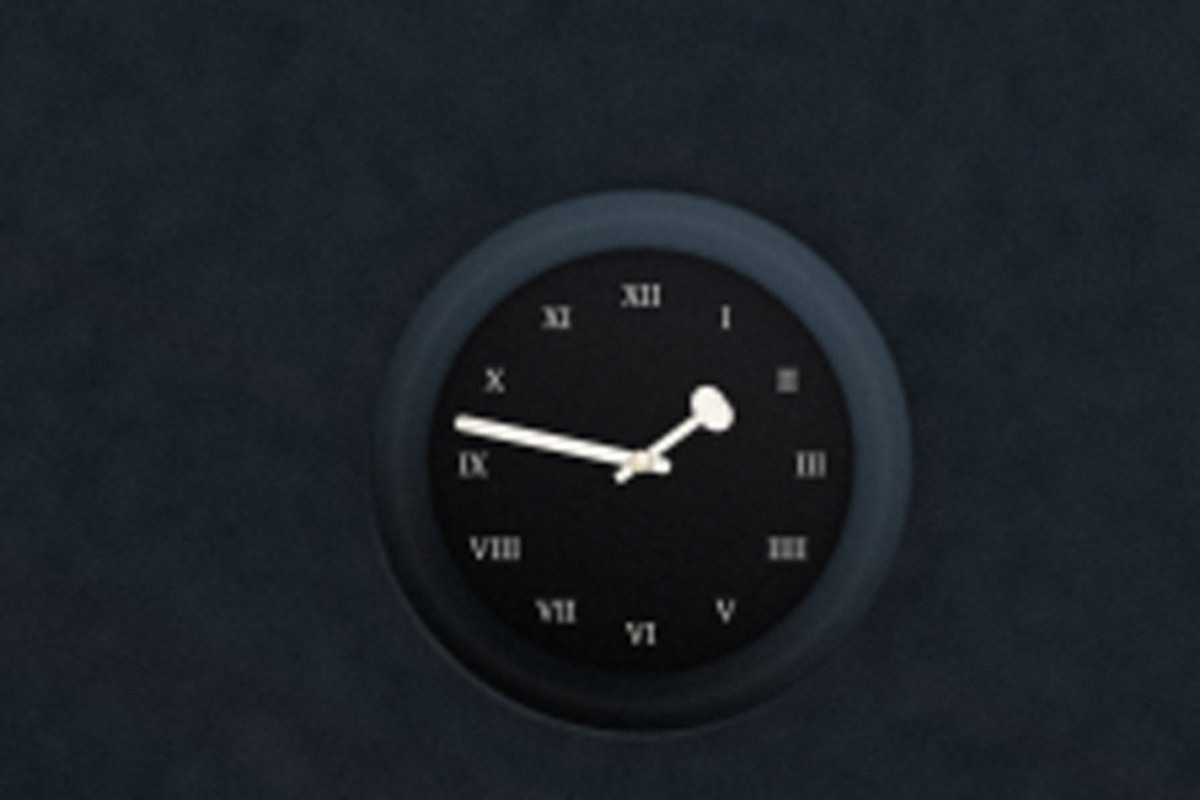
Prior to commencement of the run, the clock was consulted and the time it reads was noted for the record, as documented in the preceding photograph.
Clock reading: 1:47
